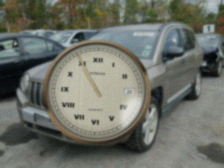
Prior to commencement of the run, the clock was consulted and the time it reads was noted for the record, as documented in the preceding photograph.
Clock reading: 10:55
